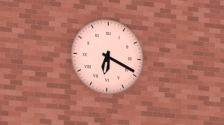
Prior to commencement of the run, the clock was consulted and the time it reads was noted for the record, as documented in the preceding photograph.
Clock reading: 6:19
